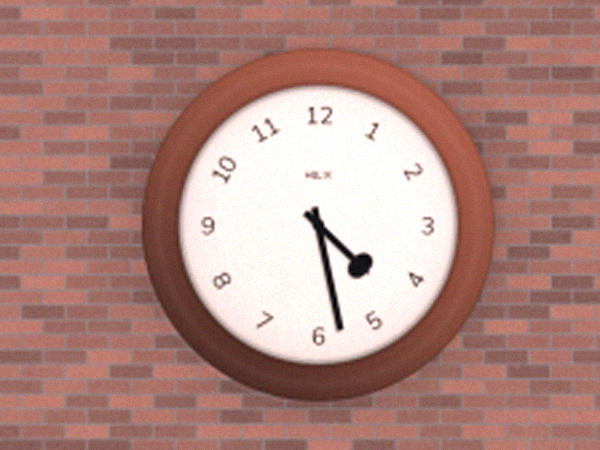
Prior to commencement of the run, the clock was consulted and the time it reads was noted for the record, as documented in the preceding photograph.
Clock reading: 4:28
